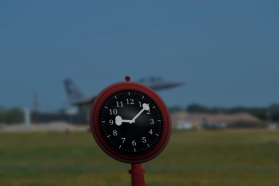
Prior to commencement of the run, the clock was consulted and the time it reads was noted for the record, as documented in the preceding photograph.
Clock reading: 9:08
